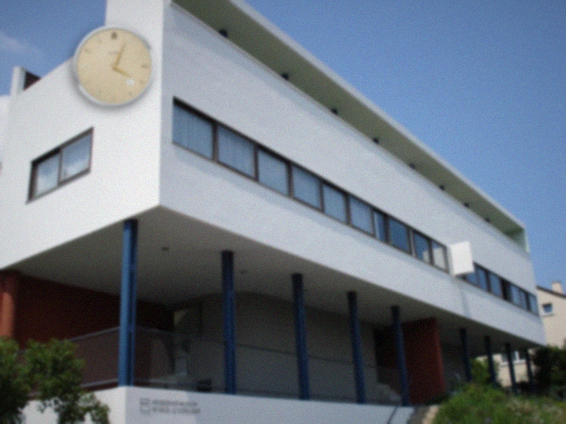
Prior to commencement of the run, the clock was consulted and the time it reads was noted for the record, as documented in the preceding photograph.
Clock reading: 4:04
